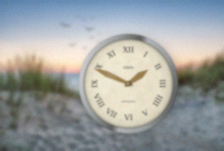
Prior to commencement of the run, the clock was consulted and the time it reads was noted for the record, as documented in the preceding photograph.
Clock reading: 1:49
